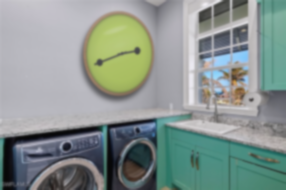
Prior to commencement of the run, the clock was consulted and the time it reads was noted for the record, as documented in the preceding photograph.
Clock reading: 2:42
